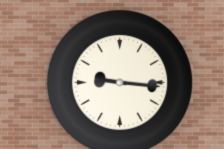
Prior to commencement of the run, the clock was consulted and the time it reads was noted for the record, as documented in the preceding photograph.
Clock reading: 9:16
